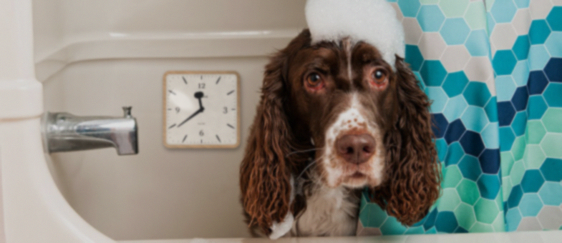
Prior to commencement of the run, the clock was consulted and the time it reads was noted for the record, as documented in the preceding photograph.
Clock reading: 11:39
